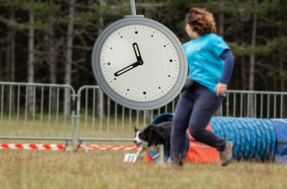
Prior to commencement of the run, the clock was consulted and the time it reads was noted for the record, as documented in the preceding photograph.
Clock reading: 11:41
